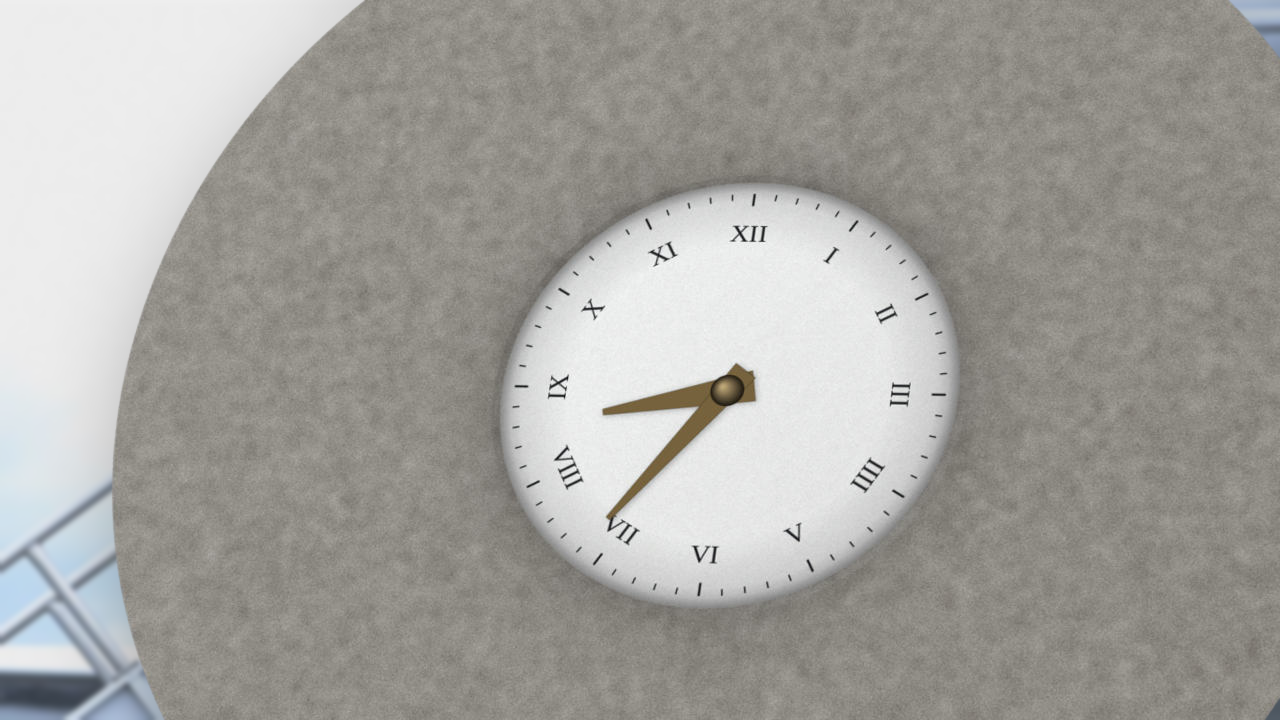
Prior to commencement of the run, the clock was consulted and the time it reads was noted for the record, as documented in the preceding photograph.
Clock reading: 8:36
